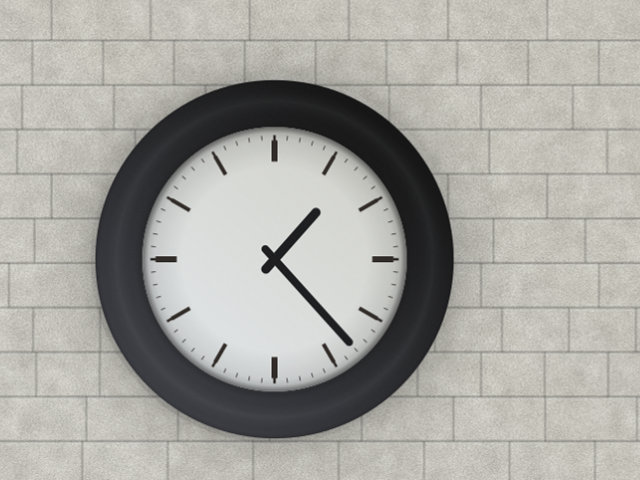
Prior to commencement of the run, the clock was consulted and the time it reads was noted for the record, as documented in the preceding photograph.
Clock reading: 1:23
